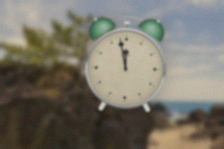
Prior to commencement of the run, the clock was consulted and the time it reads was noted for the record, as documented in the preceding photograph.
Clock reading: 11:58
